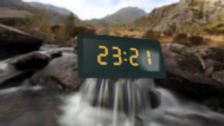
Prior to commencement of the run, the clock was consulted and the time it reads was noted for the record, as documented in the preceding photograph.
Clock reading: 23:21
